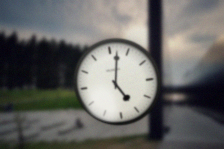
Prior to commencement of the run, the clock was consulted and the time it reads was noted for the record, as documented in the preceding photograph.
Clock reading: 5:02
